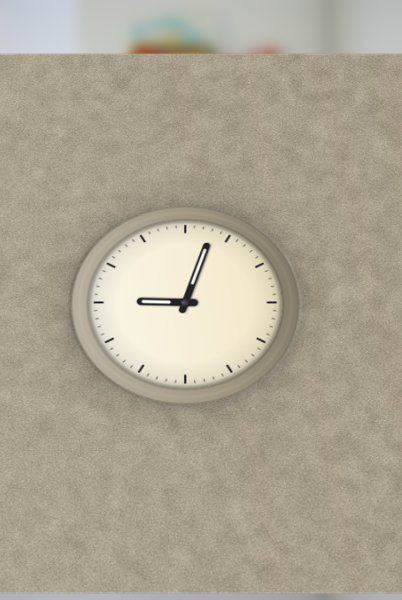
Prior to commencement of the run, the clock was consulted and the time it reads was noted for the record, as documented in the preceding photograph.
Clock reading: 9:03
